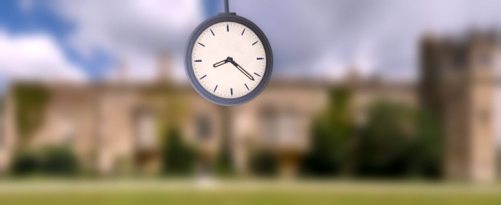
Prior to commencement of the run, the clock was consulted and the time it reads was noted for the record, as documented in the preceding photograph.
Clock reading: 8:22
